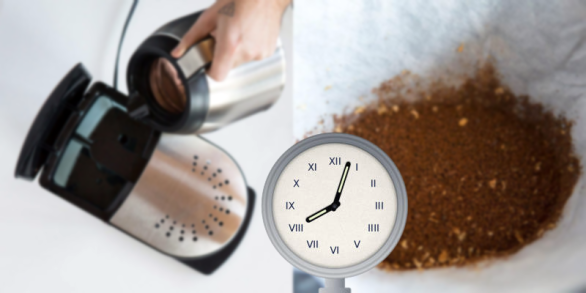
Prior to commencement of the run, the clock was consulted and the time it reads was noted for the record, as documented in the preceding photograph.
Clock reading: 8:03
